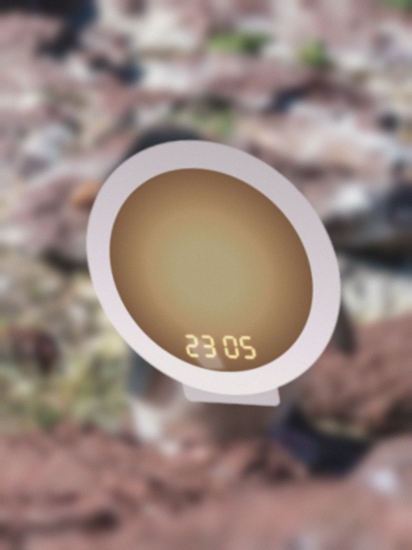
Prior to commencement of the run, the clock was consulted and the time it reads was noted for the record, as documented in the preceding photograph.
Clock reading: 23:05
